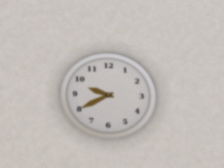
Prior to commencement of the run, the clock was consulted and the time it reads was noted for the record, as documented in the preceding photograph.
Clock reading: 9:40
